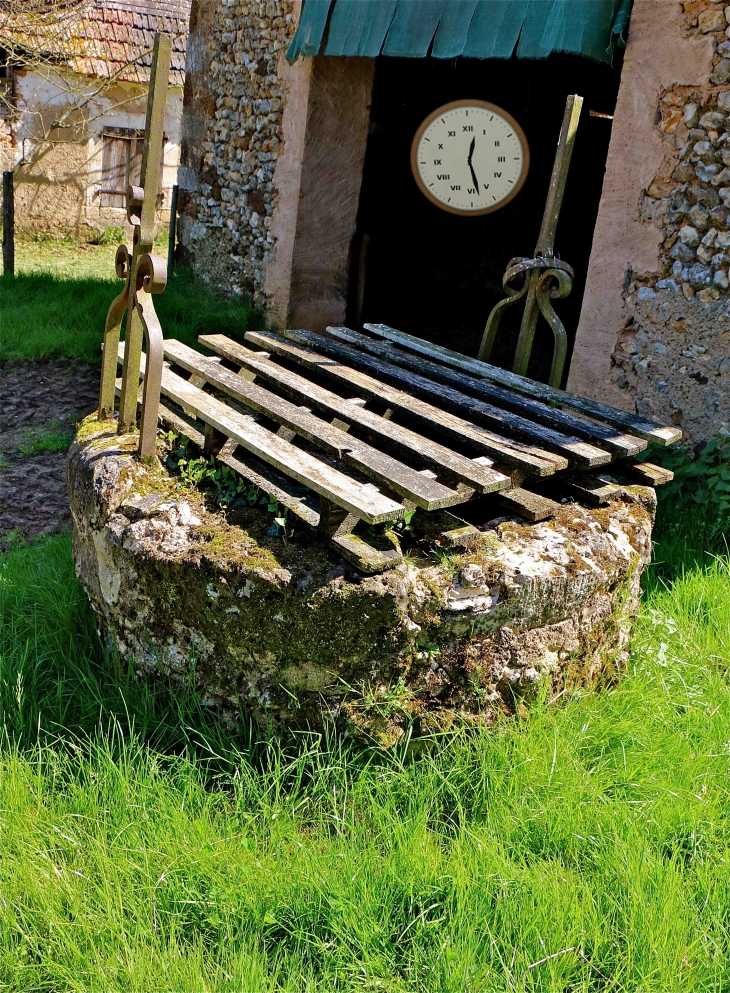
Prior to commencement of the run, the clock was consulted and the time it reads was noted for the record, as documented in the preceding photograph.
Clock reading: 12:28
